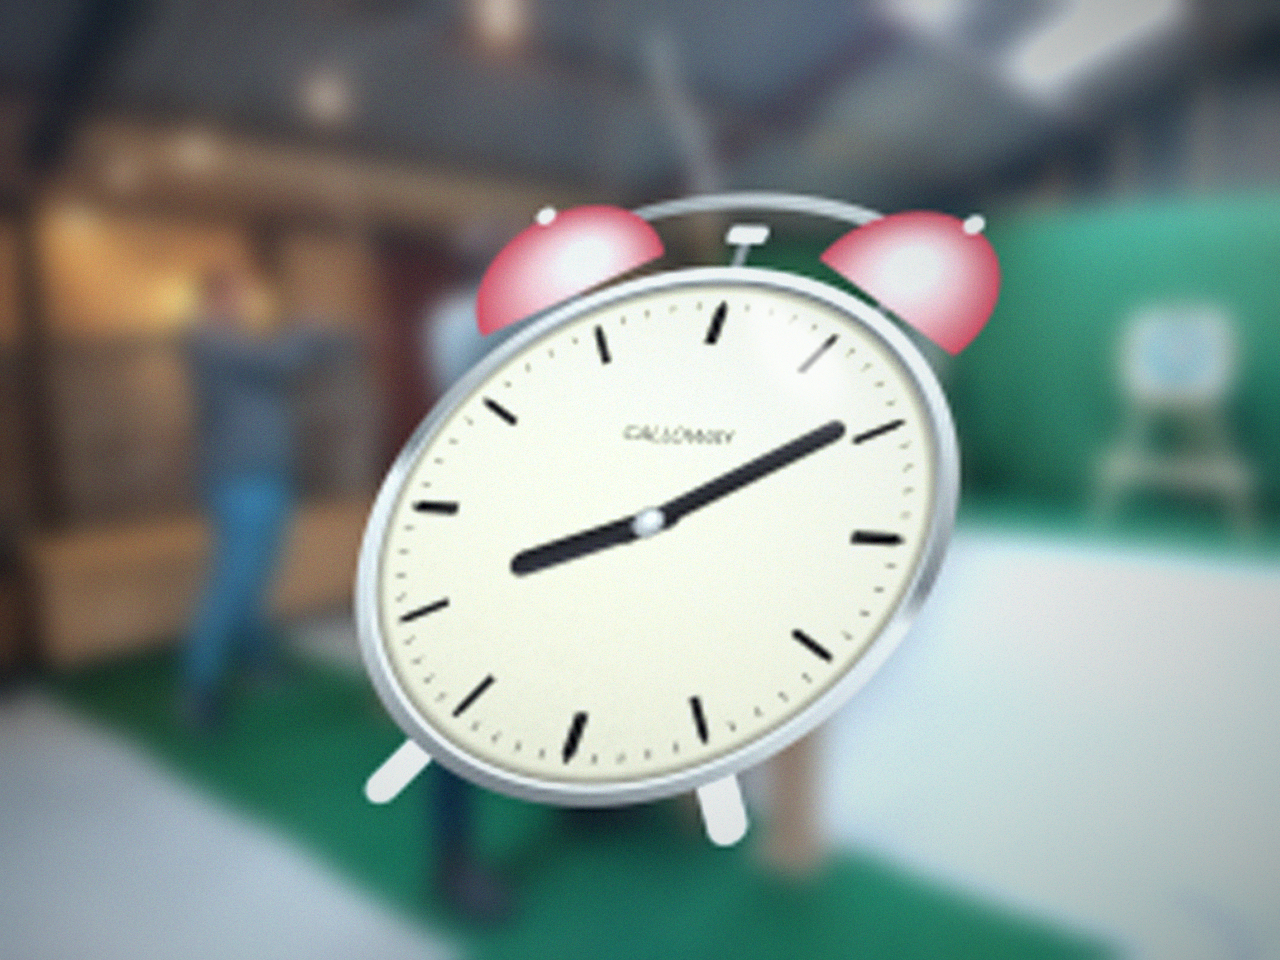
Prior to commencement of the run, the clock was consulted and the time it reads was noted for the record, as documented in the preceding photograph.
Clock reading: 8:09
